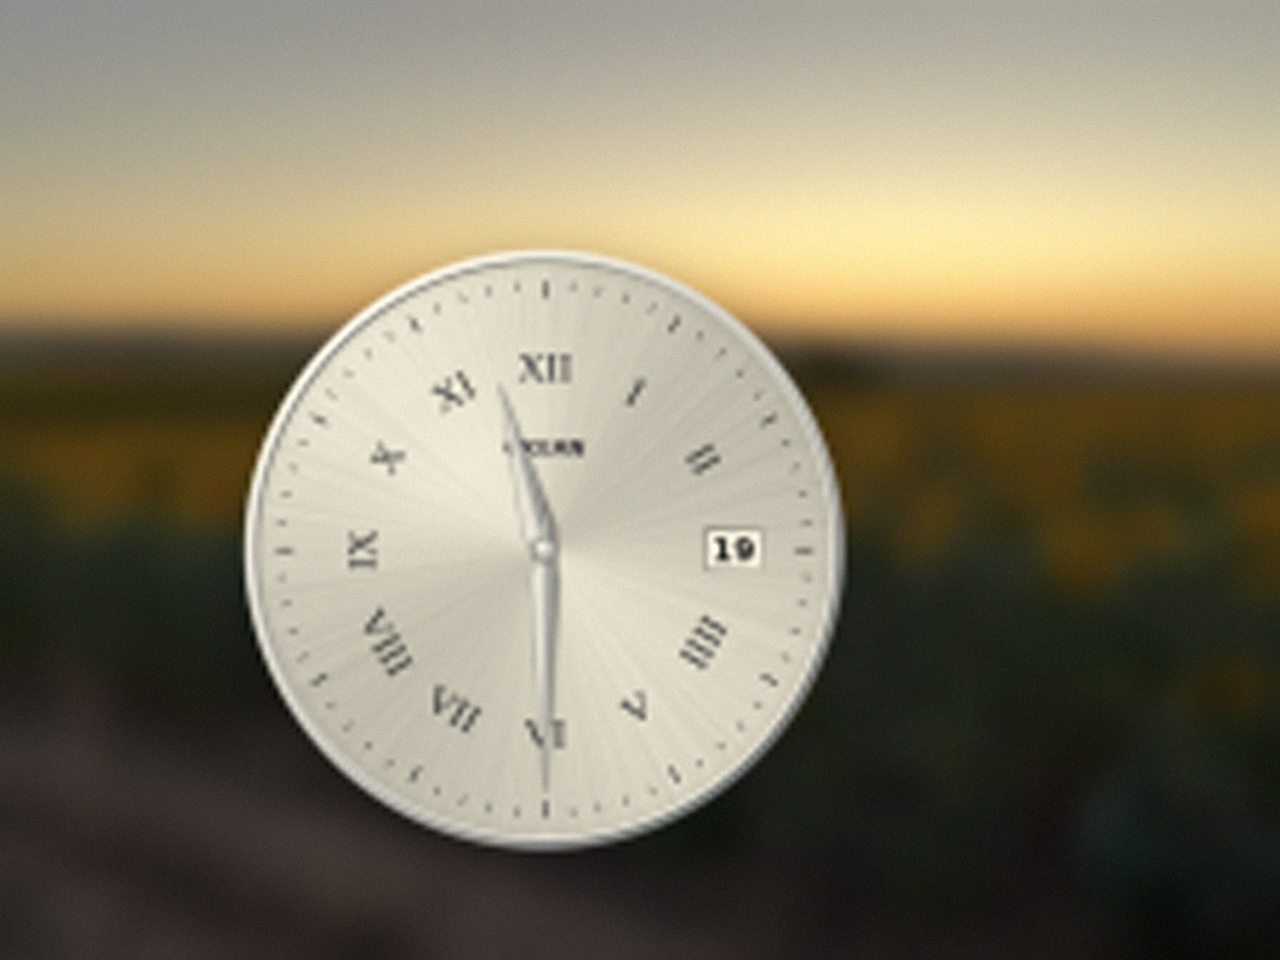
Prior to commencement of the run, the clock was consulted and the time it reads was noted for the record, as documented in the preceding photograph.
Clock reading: 11:30
